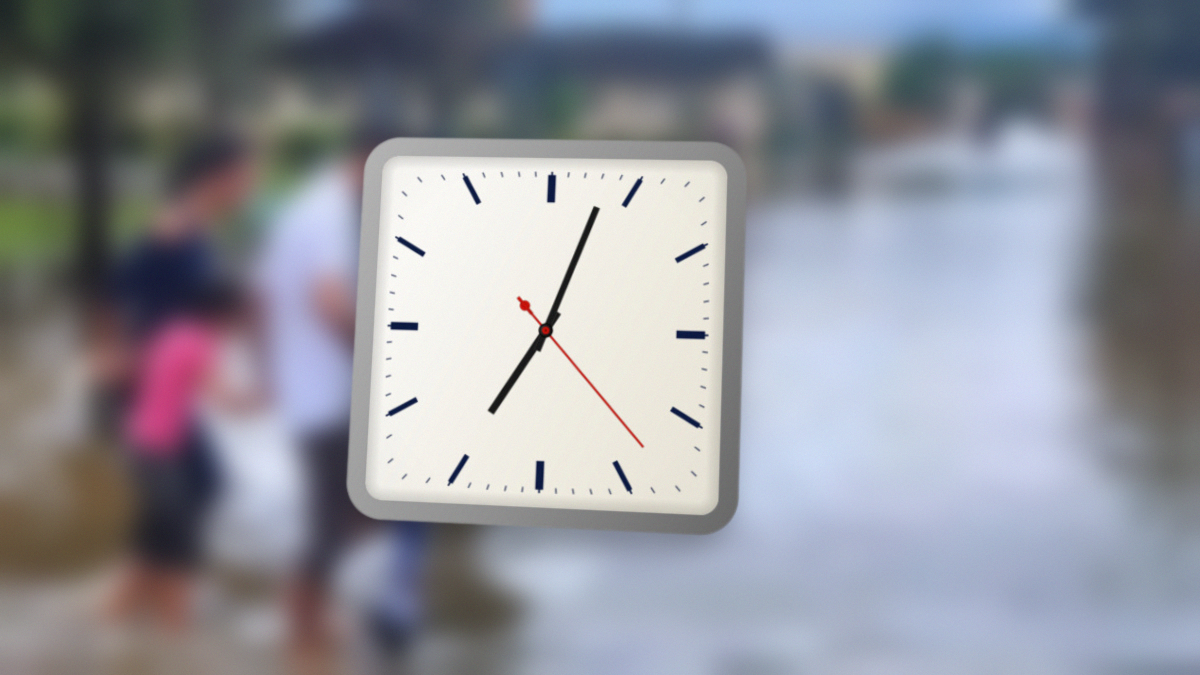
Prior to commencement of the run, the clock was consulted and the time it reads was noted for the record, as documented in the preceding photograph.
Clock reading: 7:03:23
